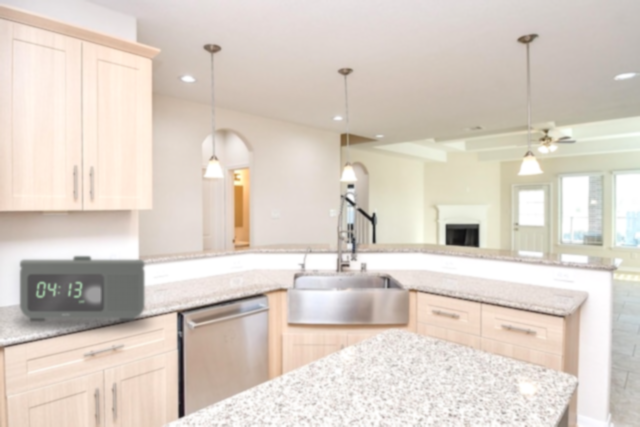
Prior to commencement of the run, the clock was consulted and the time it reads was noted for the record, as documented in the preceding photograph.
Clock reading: 4:13
